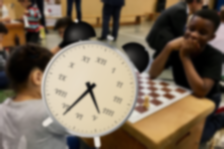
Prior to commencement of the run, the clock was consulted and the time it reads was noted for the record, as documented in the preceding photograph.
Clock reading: 4:34
